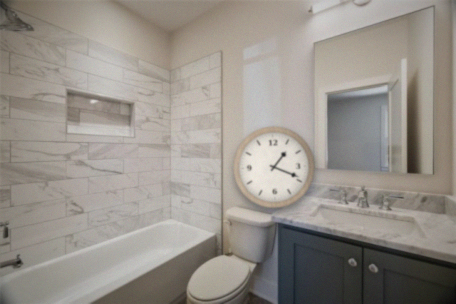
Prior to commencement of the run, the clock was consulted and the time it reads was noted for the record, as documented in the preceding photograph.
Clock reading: 1:19
